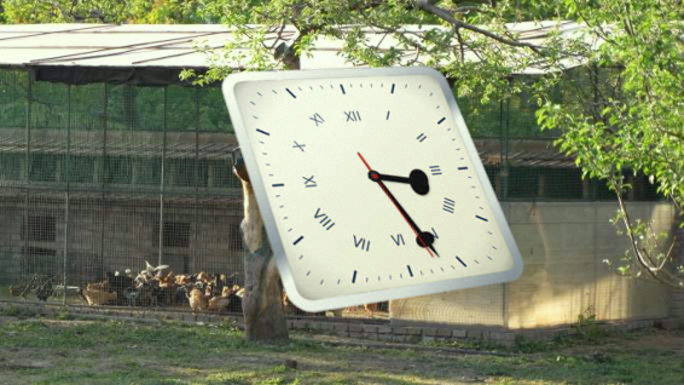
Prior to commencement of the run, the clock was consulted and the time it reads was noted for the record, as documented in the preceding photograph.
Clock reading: 3:26:27
